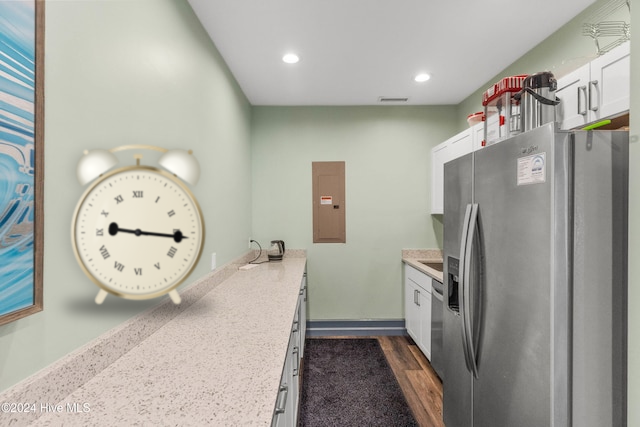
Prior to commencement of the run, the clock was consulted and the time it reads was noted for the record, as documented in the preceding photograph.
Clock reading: 9:16
